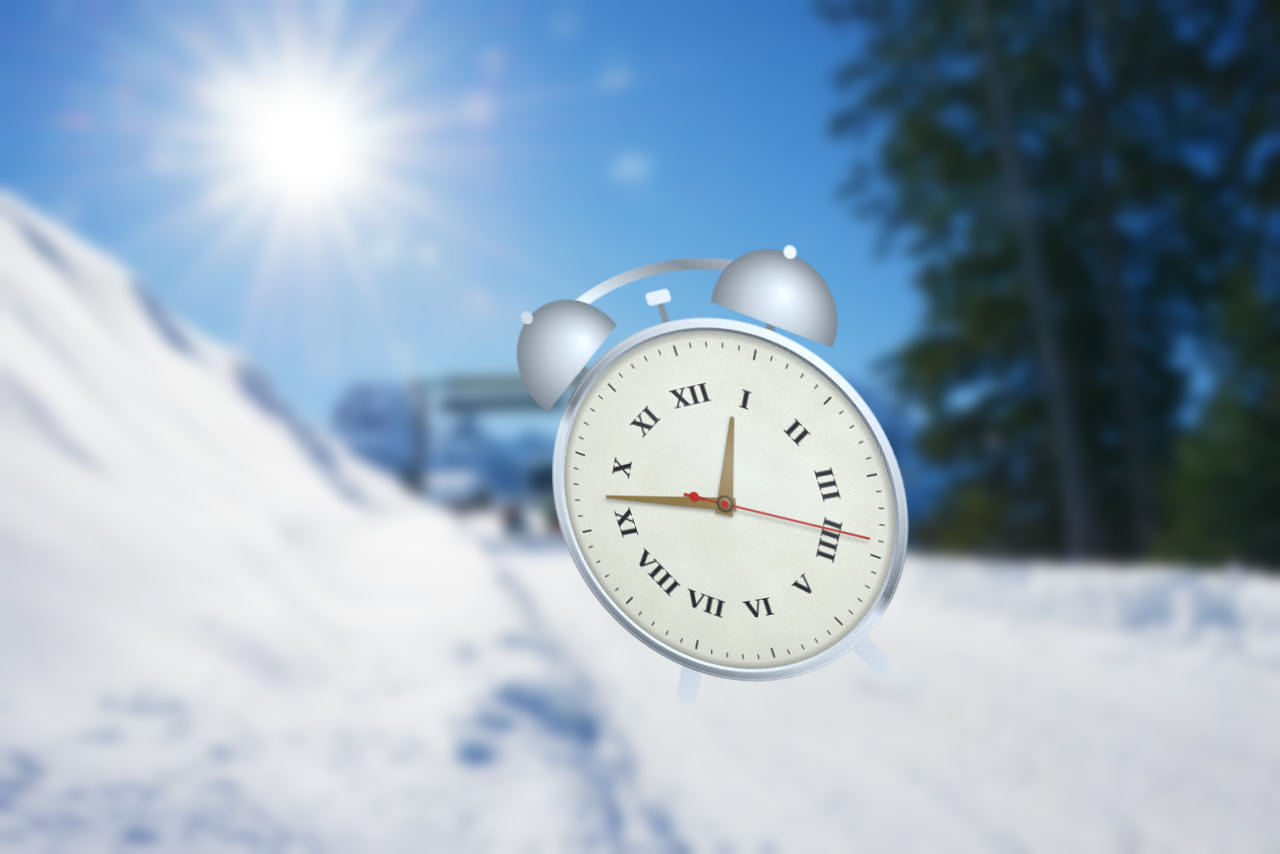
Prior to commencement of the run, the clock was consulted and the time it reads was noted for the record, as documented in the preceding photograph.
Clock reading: 12:47:19
